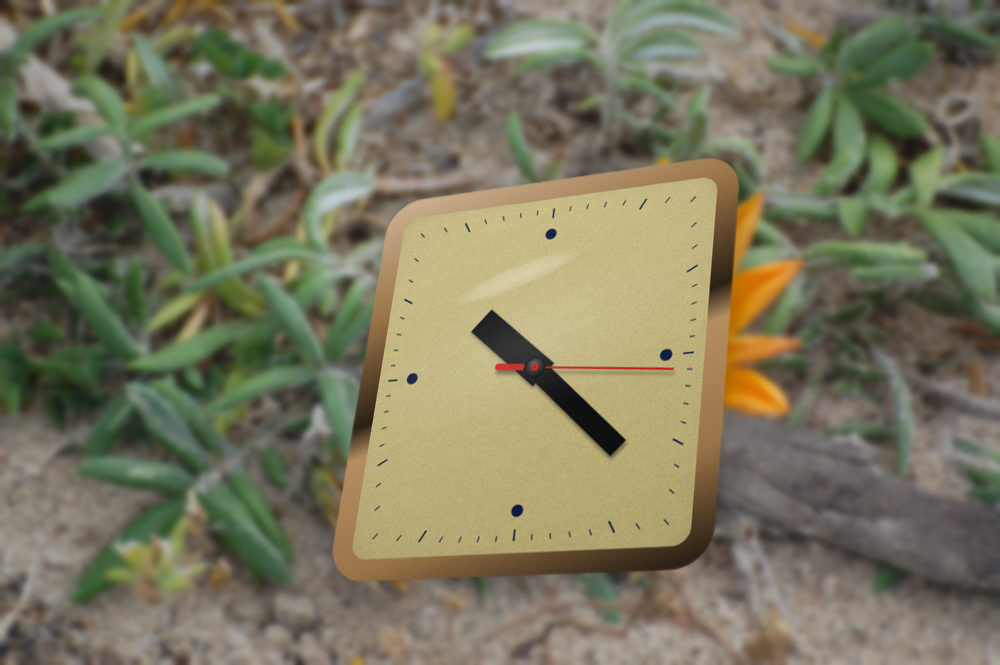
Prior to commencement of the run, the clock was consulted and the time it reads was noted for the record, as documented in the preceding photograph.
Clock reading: 10:22:16
